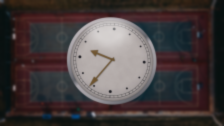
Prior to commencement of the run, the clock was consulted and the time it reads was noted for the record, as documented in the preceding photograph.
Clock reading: 9:36
